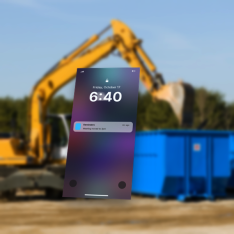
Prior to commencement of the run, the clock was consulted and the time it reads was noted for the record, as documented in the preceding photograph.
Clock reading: 6:40
